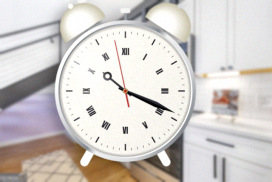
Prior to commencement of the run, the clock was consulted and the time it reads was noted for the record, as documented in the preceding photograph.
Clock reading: 10:18:58
